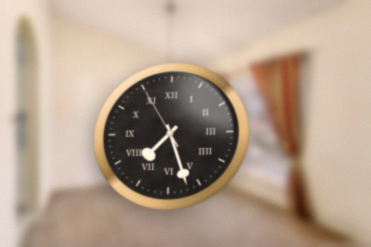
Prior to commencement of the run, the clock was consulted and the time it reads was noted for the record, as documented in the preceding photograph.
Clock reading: 7:26:55
